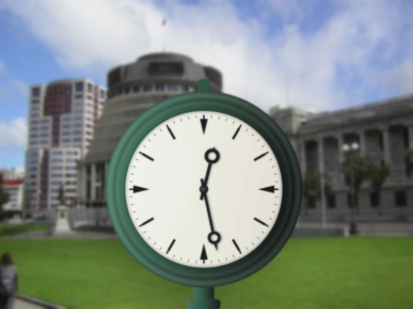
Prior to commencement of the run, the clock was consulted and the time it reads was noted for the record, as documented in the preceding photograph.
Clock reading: 12:28
